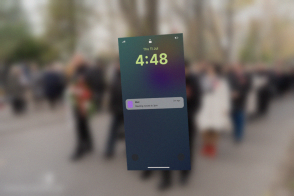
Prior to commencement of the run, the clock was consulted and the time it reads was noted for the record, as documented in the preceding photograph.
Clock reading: 4:48
